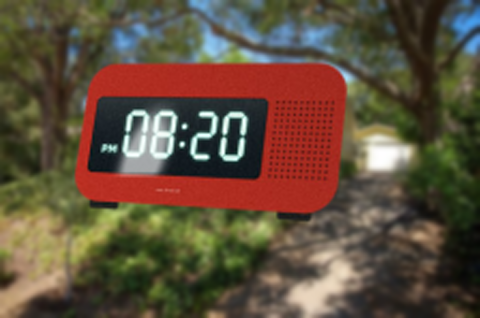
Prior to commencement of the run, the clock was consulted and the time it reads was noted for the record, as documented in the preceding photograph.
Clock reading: 8:20
